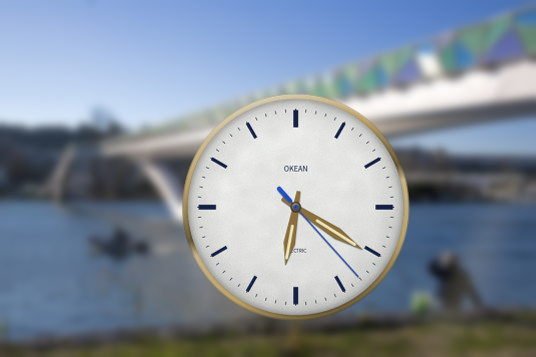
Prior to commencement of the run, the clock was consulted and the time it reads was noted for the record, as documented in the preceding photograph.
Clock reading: 6:20:23
